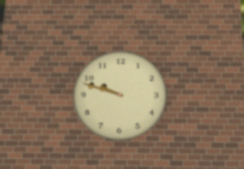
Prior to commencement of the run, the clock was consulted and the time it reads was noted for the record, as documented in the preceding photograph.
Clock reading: 9:48
